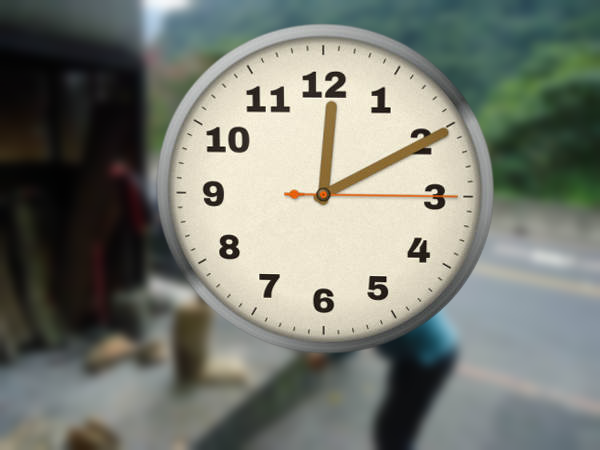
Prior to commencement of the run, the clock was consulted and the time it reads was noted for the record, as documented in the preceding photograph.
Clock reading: 12:10:15
